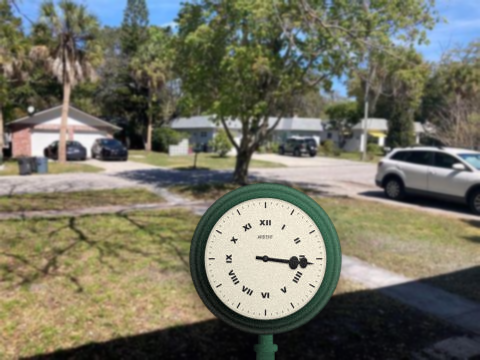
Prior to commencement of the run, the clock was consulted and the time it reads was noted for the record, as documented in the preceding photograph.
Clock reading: 3:16
